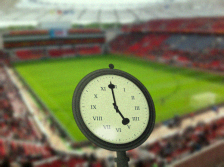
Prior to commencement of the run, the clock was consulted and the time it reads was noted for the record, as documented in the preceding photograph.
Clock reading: 4:59
